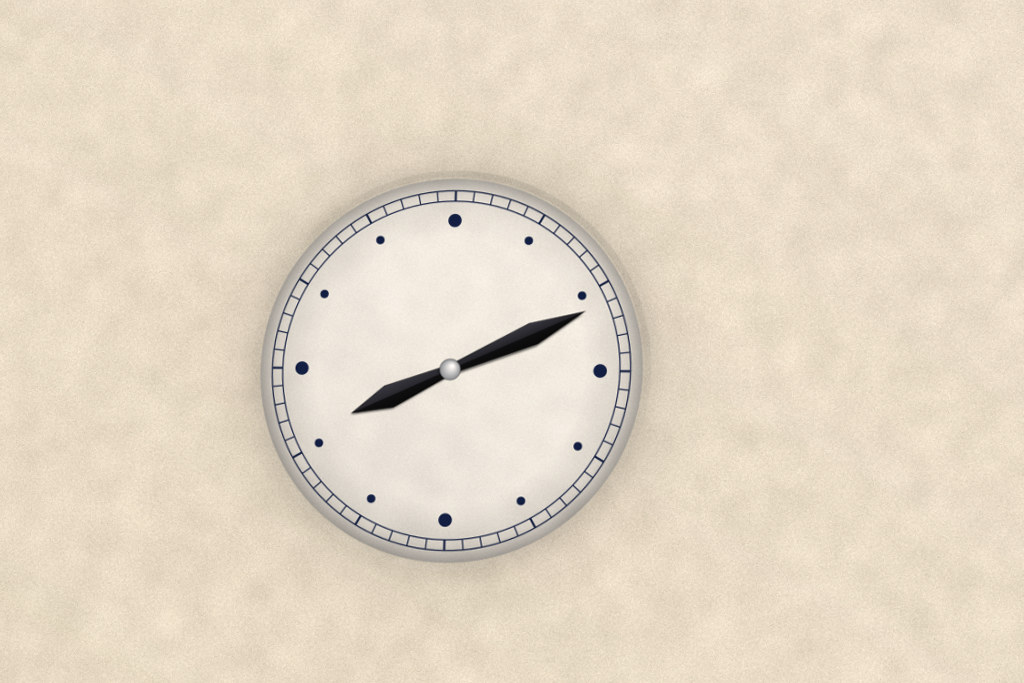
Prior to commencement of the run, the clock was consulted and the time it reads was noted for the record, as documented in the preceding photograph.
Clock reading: 8:11
